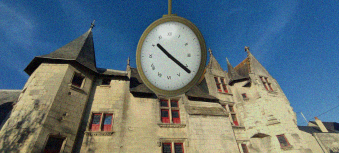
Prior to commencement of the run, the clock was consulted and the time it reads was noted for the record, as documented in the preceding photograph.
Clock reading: 10:21
